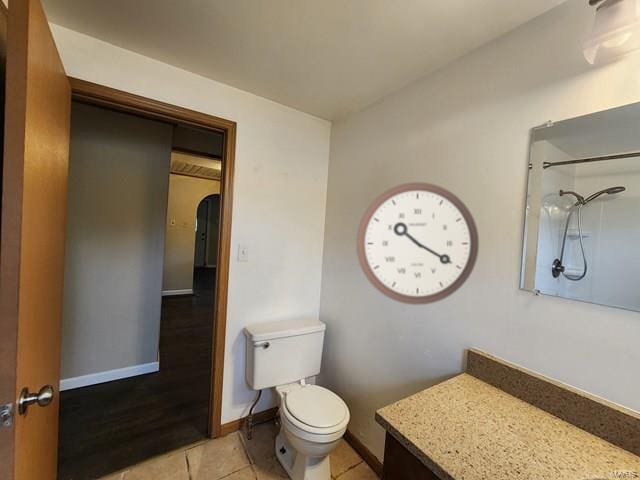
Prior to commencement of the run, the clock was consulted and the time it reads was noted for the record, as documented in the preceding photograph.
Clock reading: 10:20
